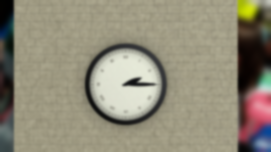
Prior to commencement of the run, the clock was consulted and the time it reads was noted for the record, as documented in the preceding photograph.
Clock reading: 2:15
